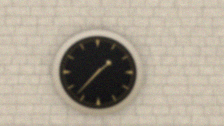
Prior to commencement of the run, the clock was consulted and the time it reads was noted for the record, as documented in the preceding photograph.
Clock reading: 1:37
